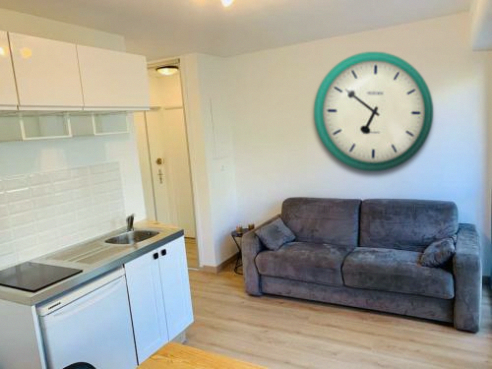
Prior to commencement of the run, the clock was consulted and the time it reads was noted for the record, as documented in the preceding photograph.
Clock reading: 6:51
